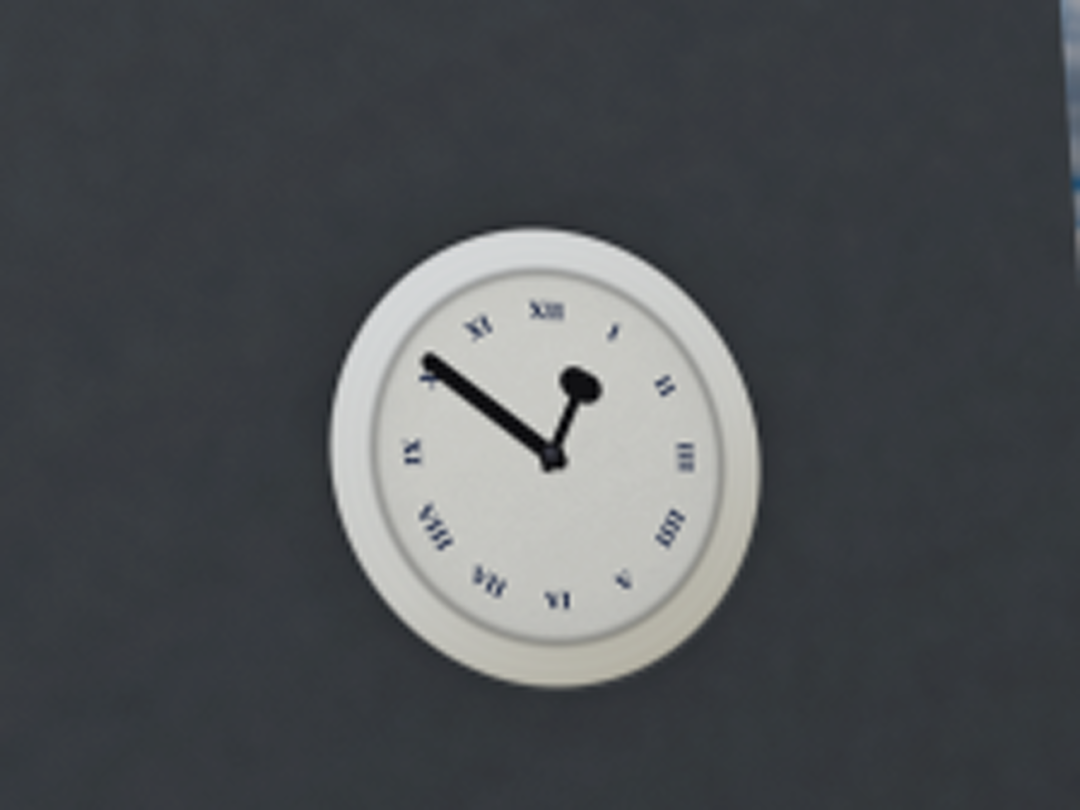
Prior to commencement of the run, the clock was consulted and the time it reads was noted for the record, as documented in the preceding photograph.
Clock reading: 12:51
